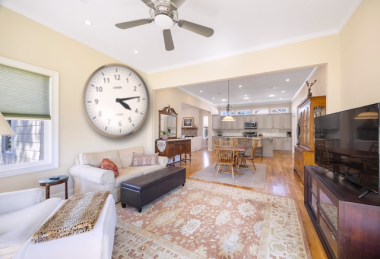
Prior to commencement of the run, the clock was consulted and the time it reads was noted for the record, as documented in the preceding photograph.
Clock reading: 4:14
